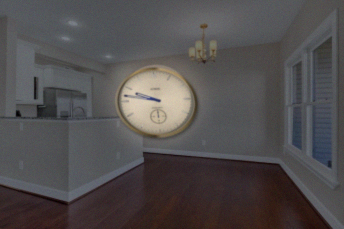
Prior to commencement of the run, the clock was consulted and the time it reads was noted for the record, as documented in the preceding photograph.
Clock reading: 9:47
